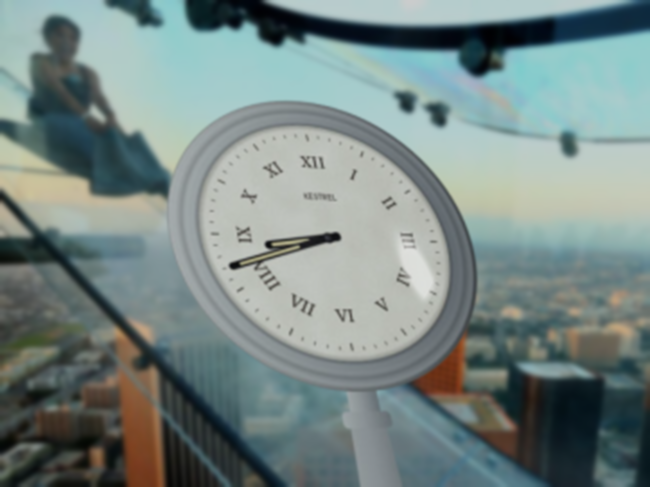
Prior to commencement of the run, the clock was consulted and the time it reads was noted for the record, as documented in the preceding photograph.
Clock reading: 8:42
